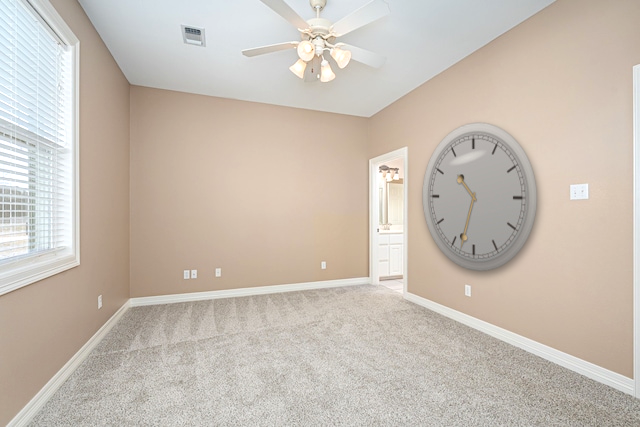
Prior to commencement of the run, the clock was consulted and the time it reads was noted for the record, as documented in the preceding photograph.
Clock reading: 10:33
